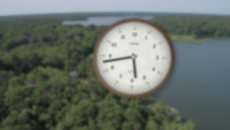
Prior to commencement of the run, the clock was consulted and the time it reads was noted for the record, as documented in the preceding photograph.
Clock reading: 5:43
